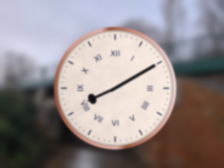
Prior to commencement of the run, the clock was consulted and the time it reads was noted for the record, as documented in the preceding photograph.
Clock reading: 8:10
